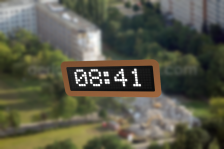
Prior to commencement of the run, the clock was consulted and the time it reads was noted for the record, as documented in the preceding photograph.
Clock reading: 8:41
